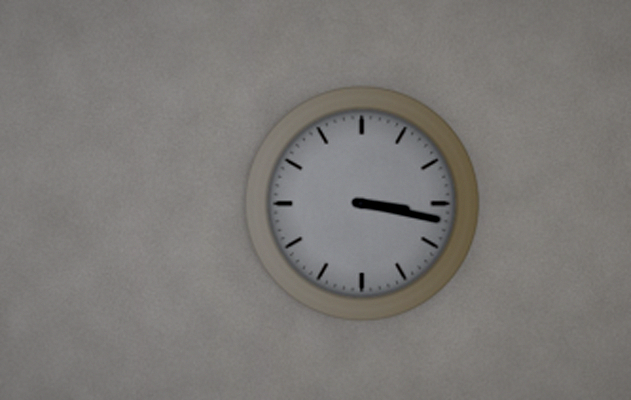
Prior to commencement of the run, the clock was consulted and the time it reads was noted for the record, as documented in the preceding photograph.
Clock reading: 3:17
